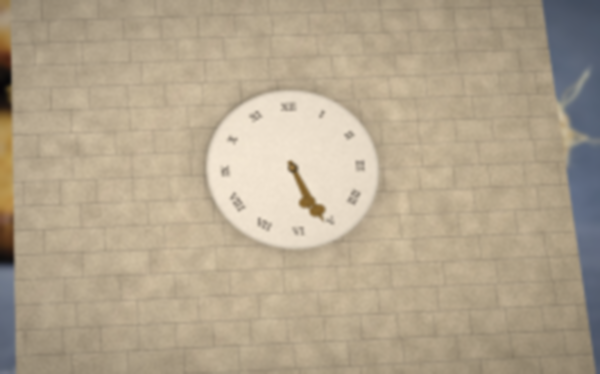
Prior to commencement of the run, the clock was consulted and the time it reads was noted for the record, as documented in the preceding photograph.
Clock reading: 5:26
